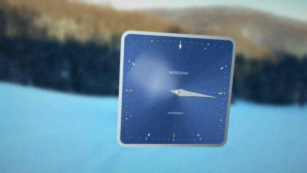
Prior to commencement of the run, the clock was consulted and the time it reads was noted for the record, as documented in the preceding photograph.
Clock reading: 3:16
